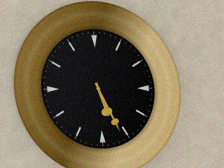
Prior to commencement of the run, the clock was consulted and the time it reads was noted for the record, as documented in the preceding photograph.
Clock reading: 5:26
